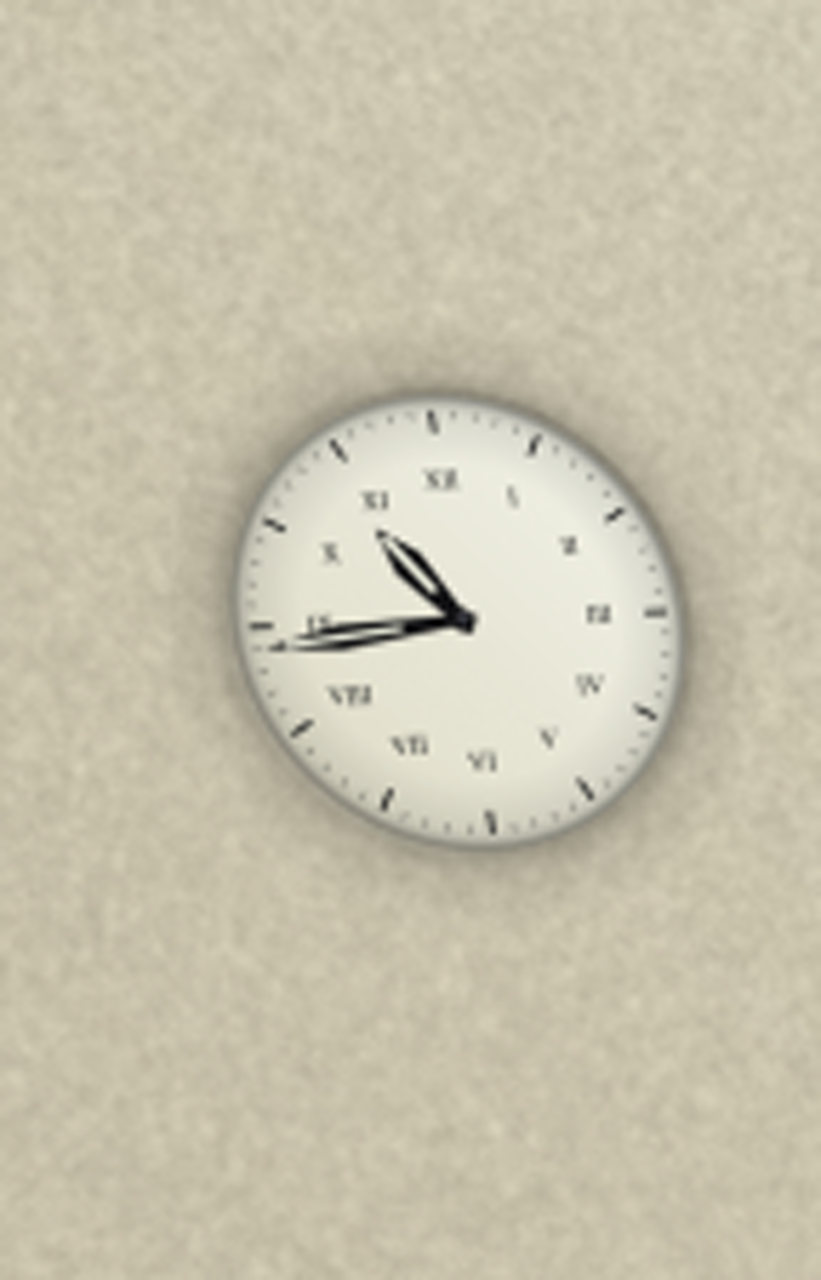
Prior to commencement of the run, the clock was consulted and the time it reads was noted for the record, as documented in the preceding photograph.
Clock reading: 10:44
